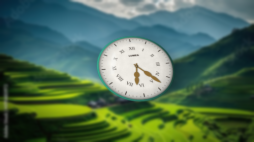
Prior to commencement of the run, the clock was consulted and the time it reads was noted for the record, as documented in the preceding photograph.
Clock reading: 6:23
